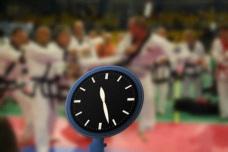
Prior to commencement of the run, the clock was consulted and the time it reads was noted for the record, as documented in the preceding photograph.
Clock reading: 11:27
